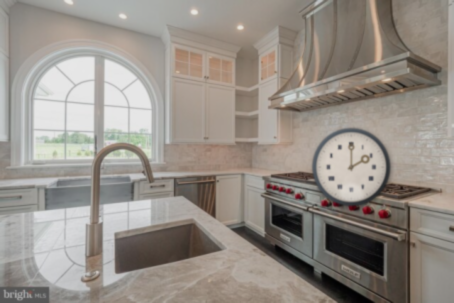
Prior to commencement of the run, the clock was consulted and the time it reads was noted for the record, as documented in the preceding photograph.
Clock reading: 2:00
